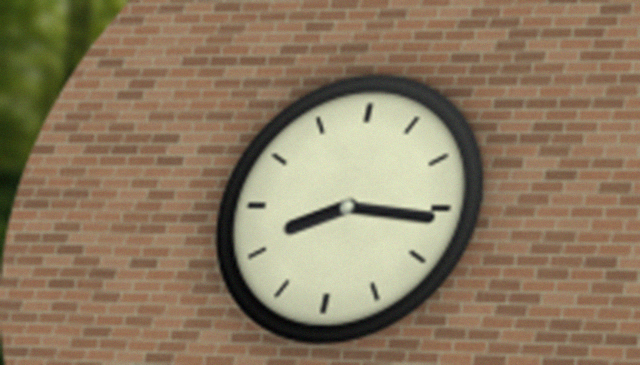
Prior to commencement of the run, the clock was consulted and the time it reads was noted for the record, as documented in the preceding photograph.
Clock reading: 8:16
